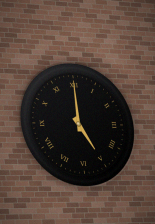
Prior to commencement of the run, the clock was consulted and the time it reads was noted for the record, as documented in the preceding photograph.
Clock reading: 5:00
